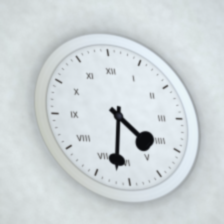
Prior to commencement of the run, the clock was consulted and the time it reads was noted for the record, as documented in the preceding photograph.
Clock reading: 4:32
